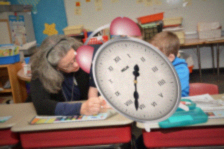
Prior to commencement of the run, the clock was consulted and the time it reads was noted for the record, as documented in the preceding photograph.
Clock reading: 1:37
